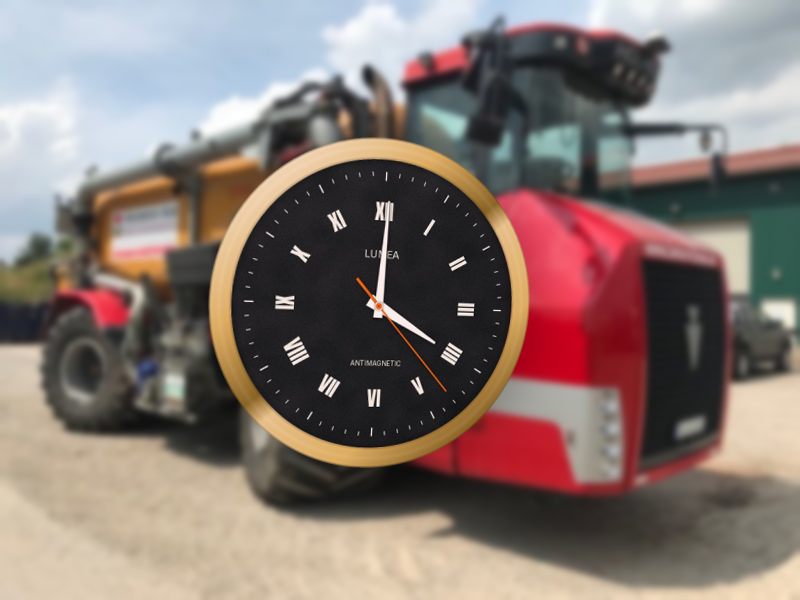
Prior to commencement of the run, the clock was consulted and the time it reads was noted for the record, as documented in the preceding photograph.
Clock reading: 4:00:23
